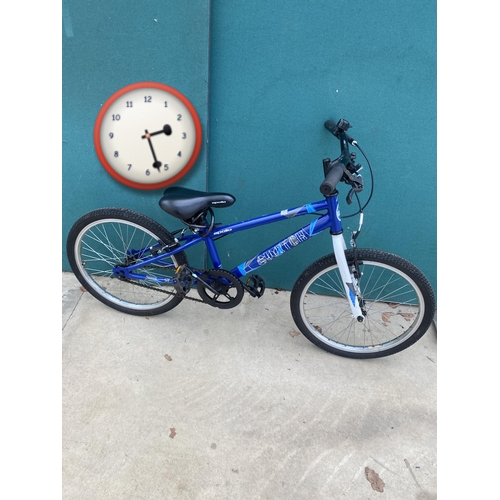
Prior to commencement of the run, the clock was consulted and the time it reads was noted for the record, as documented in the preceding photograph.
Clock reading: 2:27
